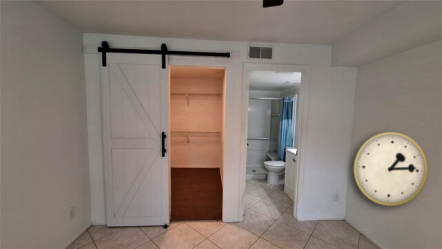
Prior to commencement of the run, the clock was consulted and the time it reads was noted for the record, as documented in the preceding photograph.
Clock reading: 1:14
